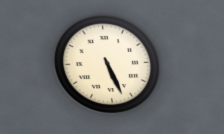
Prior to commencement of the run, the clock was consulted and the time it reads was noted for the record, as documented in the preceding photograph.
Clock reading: 5:27
